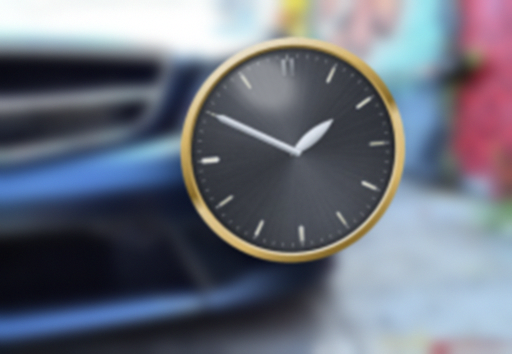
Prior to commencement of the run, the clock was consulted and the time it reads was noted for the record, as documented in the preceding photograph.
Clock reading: 1:50
